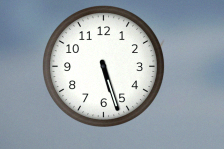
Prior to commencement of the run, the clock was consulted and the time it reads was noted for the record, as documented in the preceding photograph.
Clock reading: 5:27
